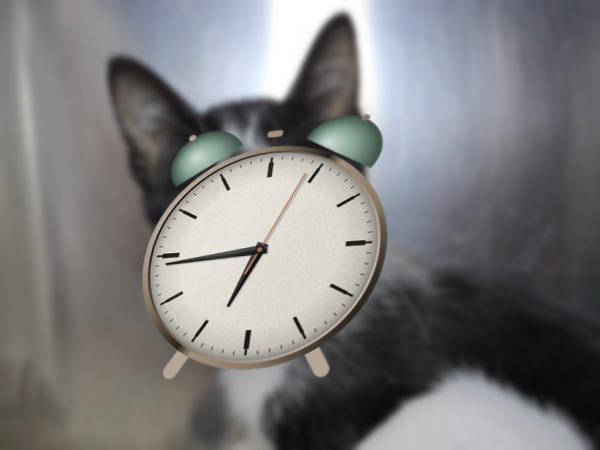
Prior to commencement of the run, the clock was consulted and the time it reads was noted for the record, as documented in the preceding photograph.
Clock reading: 6:44:04
